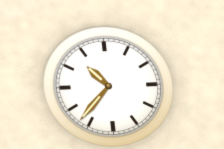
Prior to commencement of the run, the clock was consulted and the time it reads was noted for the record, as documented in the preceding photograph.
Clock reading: 10:37
